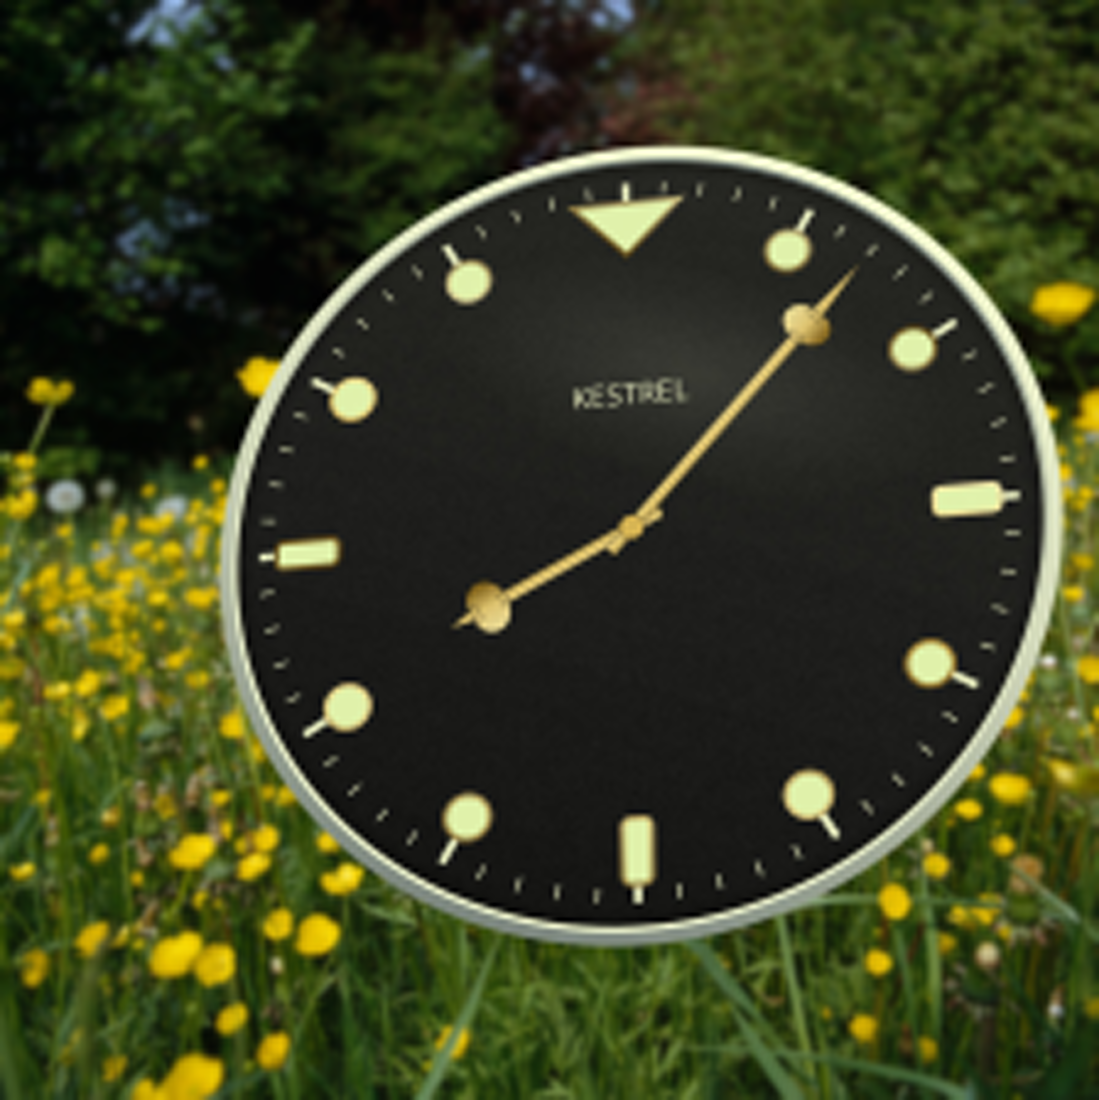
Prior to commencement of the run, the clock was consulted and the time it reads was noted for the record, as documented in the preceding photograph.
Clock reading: 8:07
